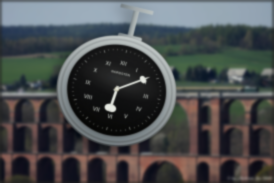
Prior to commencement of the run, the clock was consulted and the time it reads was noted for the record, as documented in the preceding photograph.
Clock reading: 6:09
